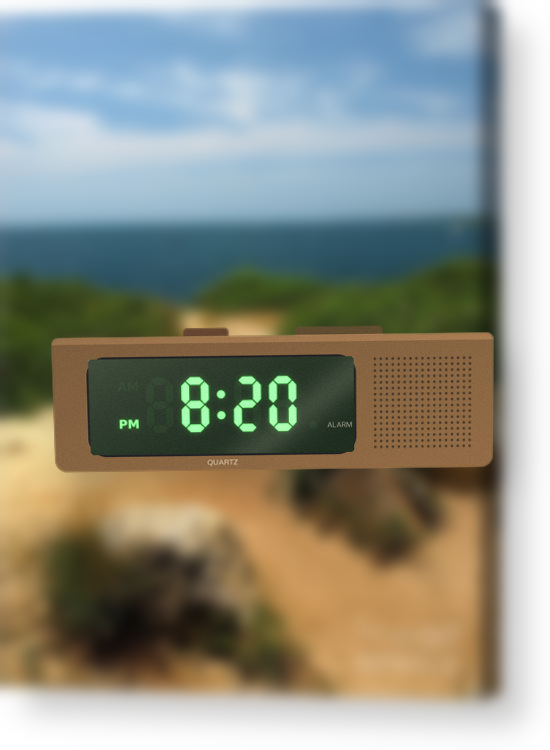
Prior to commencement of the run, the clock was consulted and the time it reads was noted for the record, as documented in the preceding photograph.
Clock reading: 8:20
